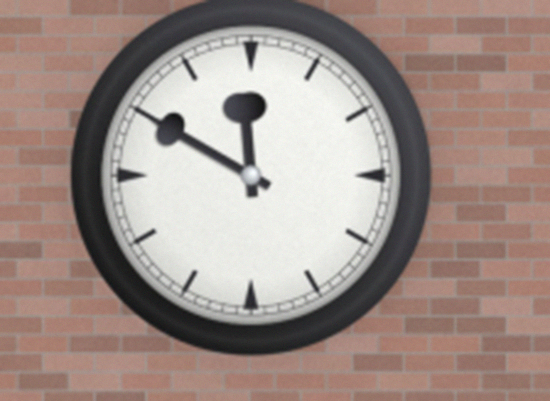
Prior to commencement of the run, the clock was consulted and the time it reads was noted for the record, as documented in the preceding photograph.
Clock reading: 11:50
